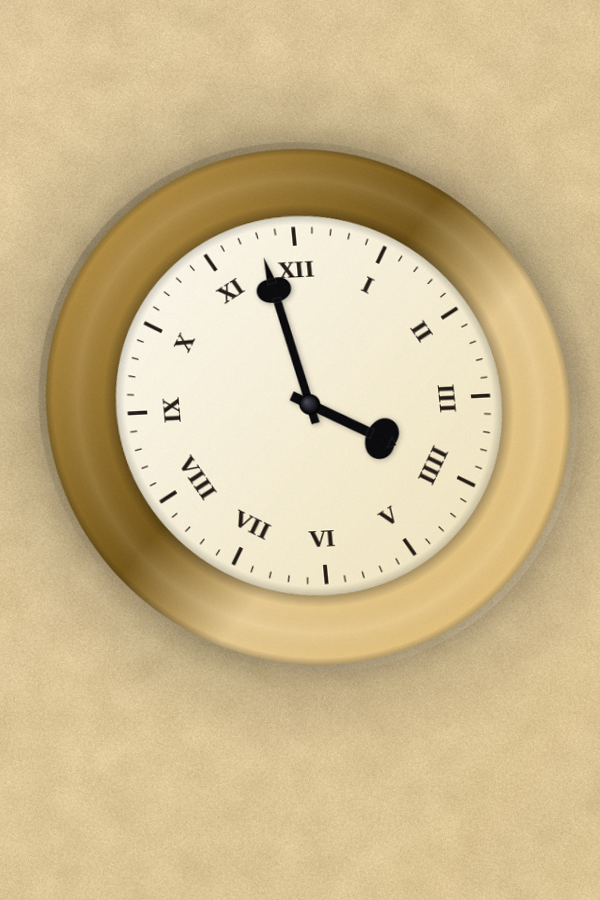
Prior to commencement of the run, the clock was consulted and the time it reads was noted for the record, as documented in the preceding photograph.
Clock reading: 3:58
